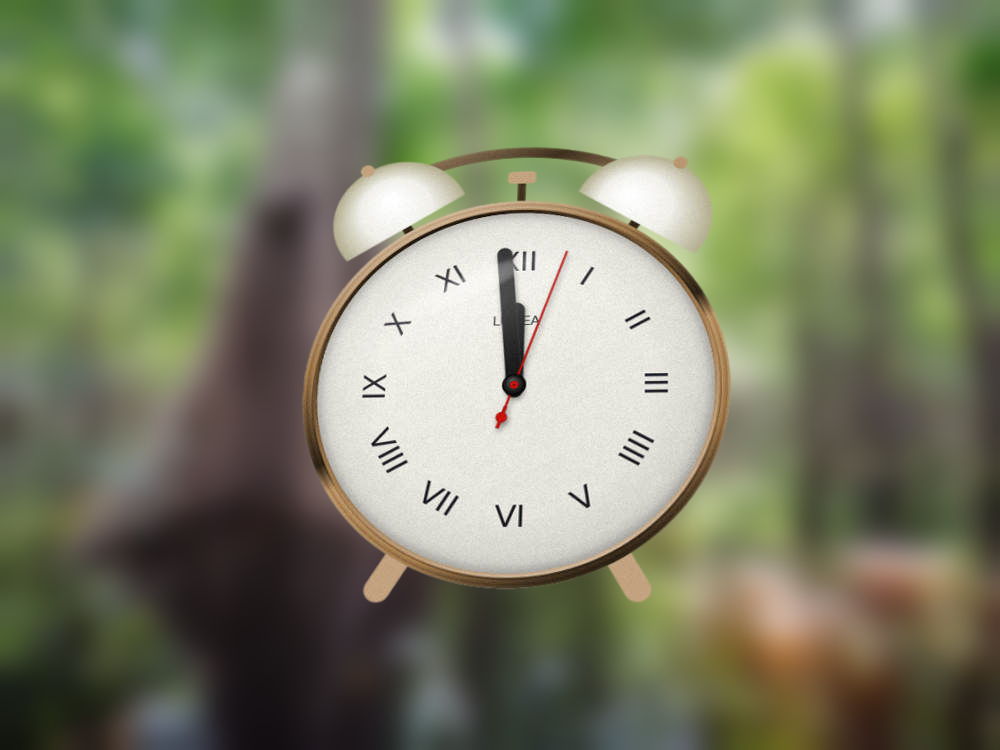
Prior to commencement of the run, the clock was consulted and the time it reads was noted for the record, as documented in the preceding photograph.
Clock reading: 11:59:03
